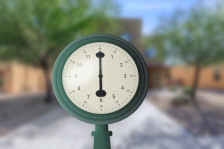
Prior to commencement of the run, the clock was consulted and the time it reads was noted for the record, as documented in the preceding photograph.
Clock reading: 6:00
